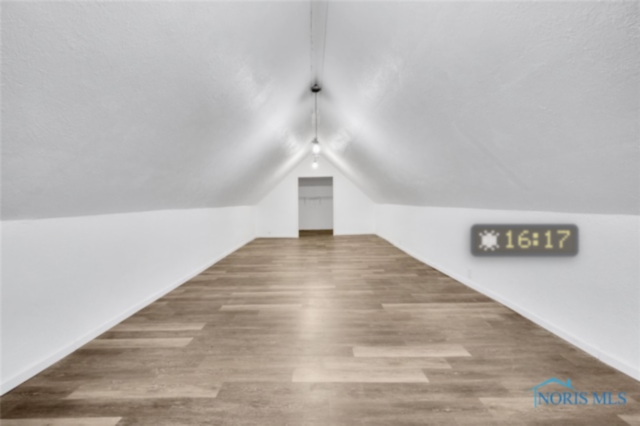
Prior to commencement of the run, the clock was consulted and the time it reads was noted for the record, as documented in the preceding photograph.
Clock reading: 16:17
